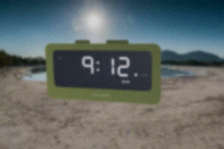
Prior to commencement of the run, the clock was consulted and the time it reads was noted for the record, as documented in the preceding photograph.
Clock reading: 9:12
